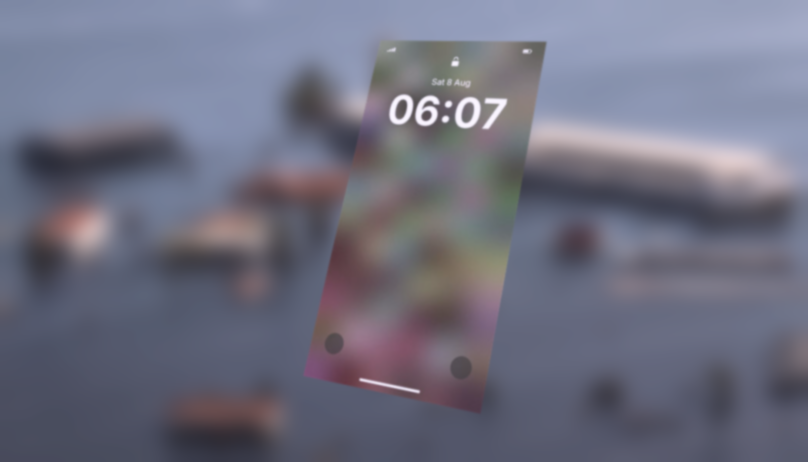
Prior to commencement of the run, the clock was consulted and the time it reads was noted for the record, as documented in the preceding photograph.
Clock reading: 6:07
